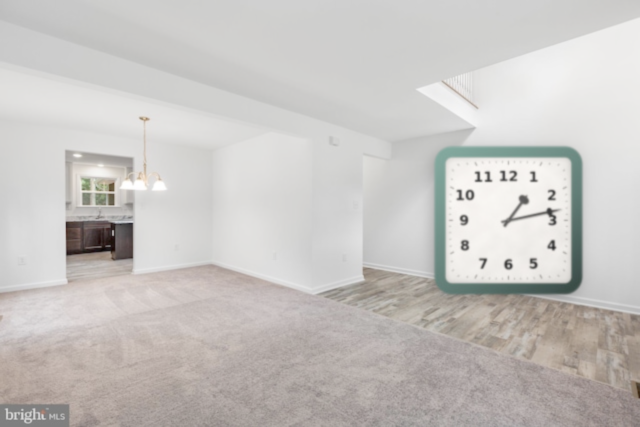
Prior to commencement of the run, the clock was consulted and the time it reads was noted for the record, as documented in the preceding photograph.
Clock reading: 1:13
